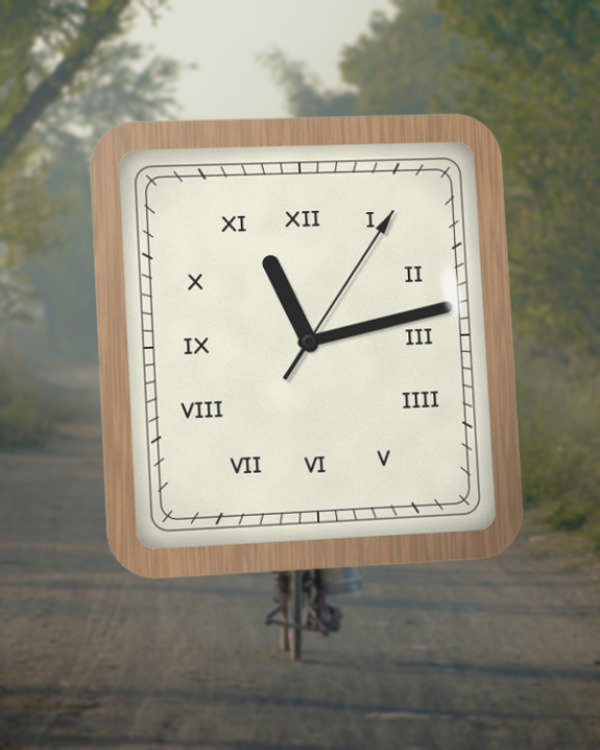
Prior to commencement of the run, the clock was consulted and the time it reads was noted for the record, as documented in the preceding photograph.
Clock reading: 11:13:06
